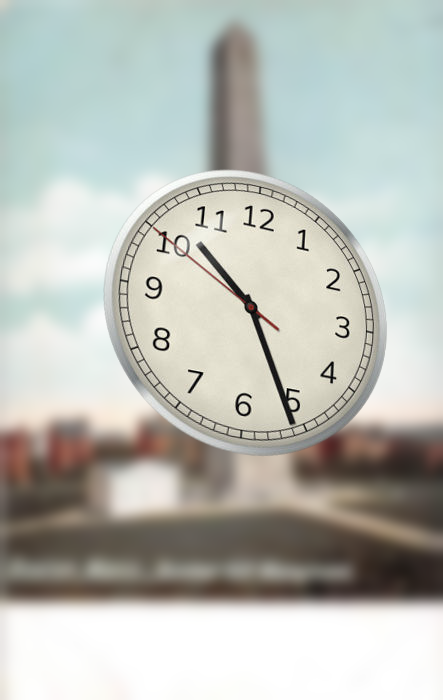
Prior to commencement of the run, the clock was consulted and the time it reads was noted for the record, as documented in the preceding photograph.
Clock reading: 10:25:50
